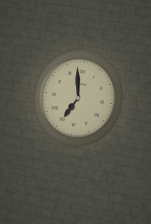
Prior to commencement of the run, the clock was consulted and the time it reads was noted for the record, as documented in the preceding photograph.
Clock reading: 6:58
